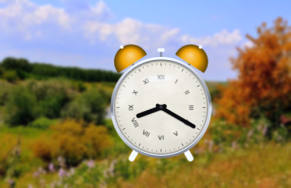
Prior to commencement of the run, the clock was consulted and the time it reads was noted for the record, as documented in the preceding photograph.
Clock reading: 8:20
